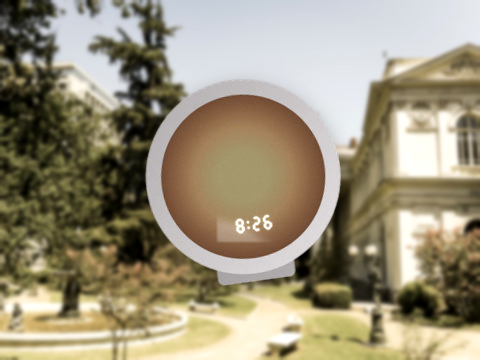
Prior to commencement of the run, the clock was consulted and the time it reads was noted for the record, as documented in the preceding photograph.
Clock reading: 8:26
